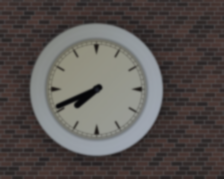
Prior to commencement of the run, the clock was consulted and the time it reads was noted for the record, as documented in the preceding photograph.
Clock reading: 7:41
